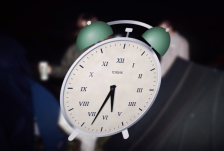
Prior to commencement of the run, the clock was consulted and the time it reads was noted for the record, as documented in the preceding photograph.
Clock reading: 5:33
